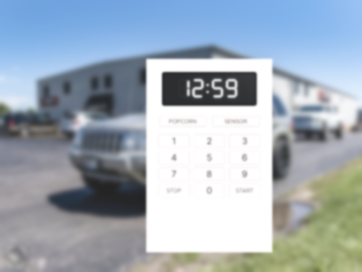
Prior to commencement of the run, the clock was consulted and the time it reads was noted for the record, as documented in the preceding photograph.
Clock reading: 12:59
